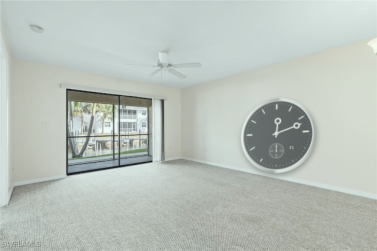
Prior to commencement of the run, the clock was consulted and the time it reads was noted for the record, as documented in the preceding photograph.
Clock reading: 12:12
